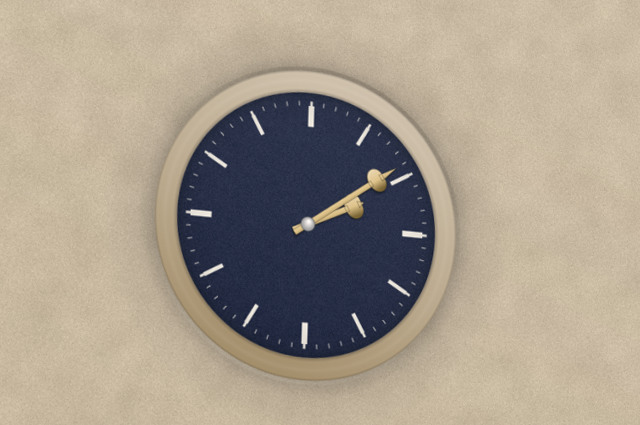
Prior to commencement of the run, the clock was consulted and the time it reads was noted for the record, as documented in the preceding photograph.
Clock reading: 2:09
